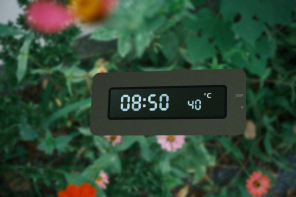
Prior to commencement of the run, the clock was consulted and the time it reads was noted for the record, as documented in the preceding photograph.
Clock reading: 8:50
